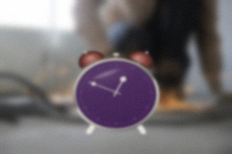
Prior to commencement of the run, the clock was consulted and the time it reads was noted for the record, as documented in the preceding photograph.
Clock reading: 12:49
